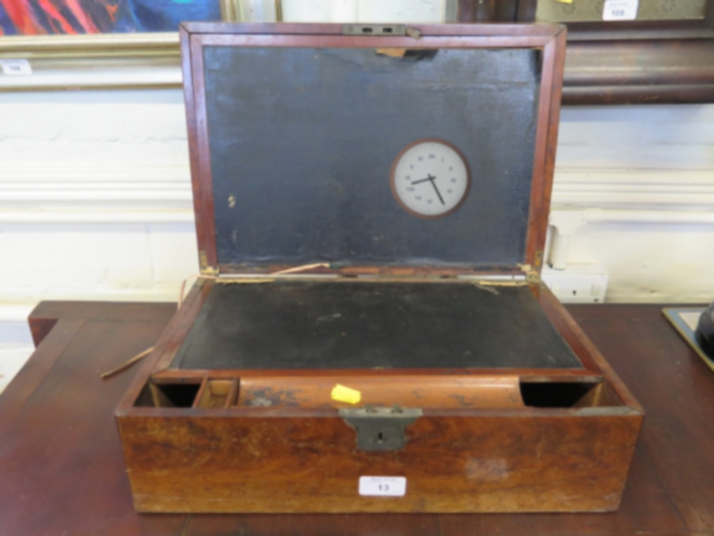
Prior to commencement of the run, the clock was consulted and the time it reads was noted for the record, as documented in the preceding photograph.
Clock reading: 8:25
